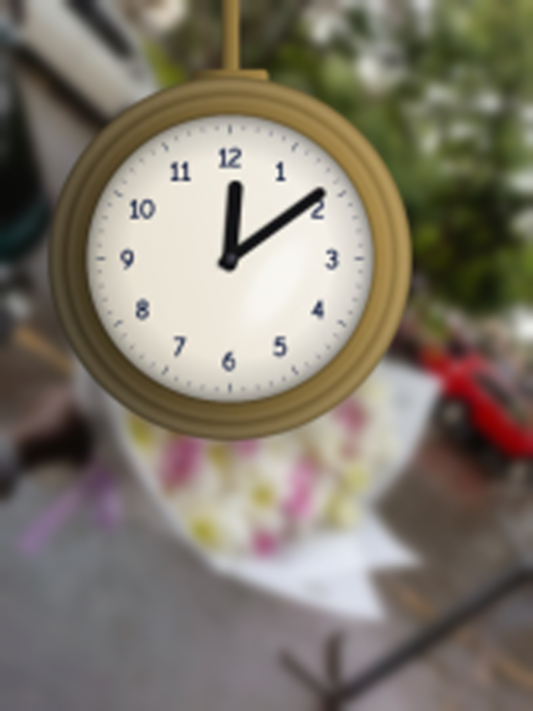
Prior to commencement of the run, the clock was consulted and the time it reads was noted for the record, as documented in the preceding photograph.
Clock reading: 12:09
